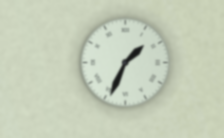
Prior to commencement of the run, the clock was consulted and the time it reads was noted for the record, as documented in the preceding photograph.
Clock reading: 1:34
